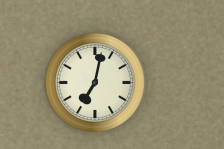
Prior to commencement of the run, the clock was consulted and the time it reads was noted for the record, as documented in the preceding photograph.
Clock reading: 7:02
